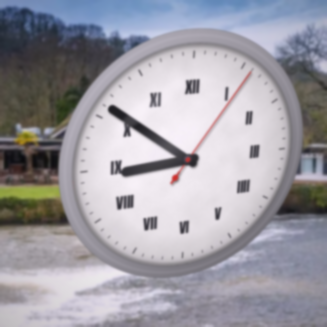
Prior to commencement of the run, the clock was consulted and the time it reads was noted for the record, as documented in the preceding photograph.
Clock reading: 8:51:06
